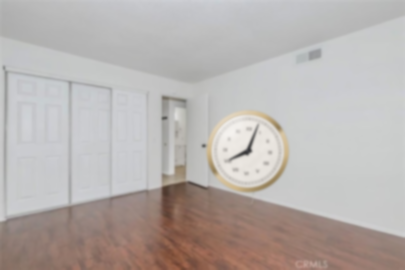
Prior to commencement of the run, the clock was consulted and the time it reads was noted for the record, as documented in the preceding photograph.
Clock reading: 8:03
